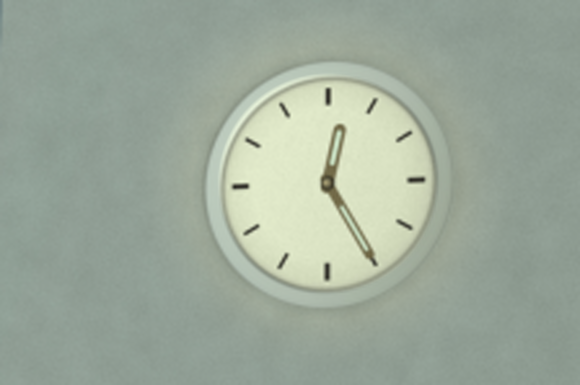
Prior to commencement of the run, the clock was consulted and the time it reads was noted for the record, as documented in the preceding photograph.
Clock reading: 12:25
